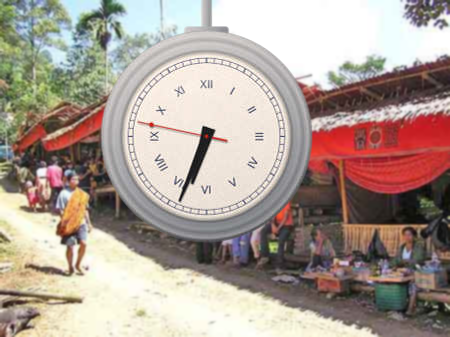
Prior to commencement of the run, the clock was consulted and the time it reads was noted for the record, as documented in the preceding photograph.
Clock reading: 6:33:47
